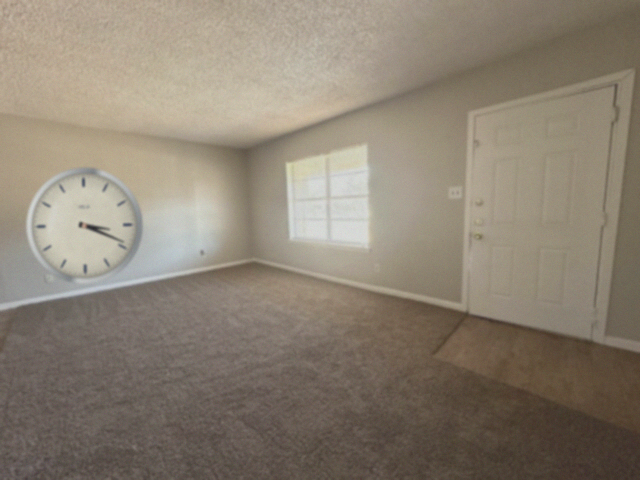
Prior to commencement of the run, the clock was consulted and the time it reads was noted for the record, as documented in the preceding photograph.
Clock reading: 3:19
